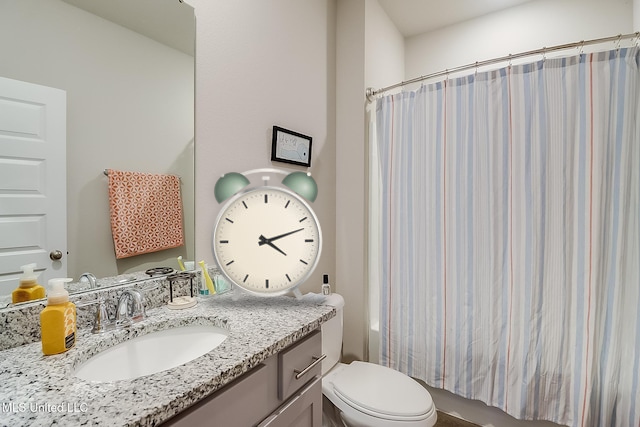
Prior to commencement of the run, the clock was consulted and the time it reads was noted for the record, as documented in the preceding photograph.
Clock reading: 4:12
